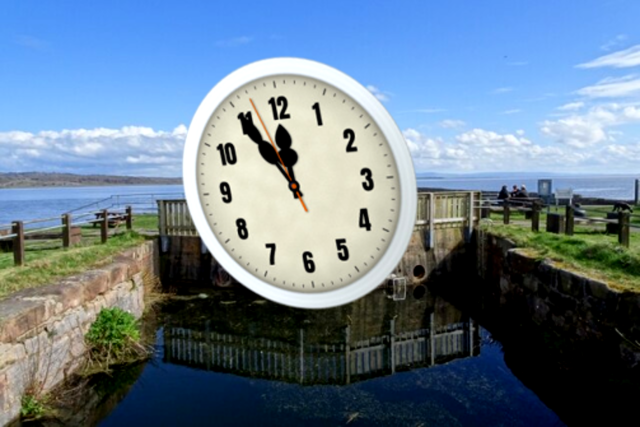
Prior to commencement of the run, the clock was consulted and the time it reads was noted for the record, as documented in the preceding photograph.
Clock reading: 11:54:57
